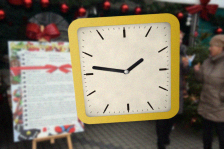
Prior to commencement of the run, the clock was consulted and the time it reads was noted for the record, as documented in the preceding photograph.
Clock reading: 1:47
